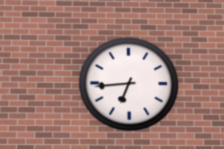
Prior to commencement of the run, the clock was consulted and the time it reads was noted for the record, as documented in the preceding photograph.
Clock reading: 6:44
